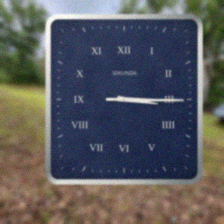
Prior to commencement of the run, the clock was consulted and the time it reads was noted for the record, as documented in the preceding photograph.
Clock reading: 3:15:15
